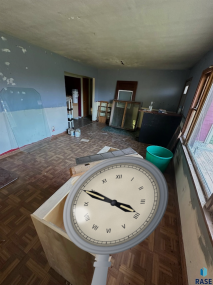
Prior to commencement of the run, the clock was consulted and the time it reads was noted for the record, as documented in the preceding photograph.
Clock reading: 3:49
